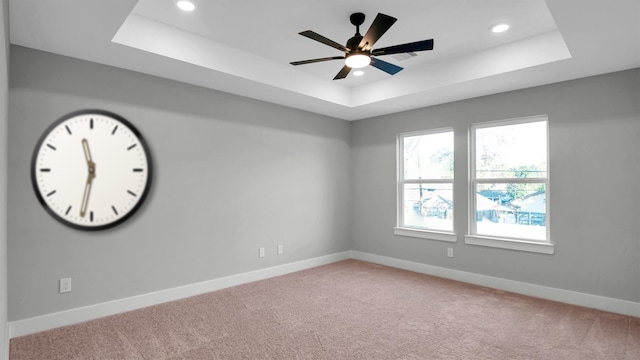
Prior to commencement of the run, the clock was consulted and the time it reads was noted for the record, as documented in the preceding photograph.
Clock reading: 11:32
